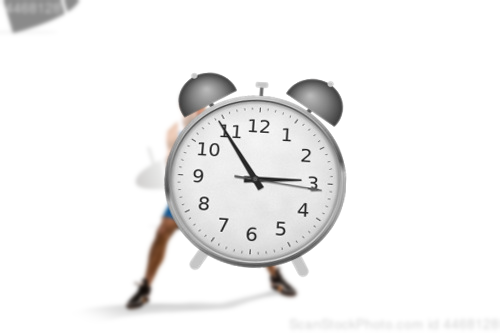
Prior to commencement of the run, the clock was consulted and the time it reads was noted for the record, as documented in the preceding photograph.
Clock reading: 2:54:16
